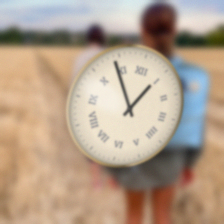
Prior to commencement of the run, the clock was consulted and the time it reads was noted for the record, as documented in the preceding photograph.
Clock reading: 12:54
